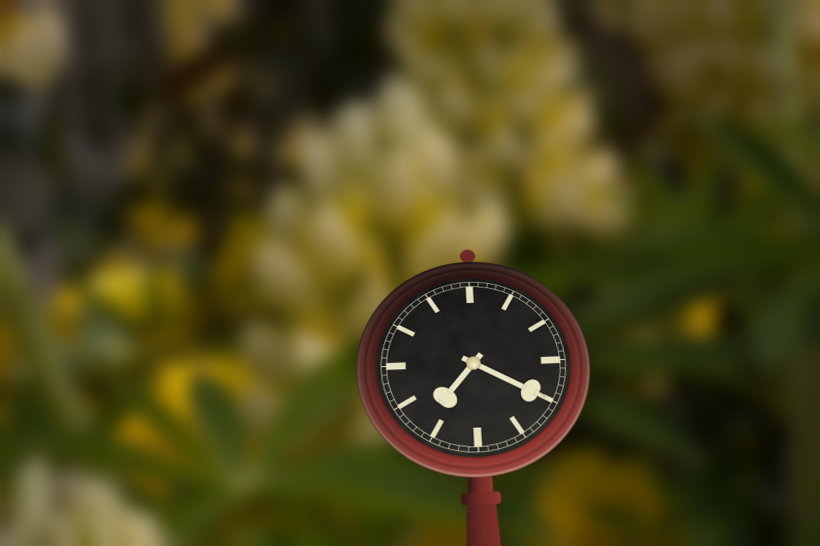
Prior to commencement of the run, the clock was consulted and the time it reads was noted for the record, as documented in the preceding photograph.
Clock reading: 7:20
